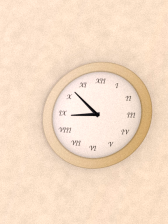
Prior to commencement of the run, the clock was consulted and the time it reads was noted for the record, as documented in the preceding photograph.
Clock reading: 8:52
